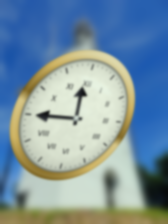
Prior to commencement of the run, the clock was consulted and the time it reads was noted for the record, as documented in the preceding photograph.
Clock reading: 11:45
